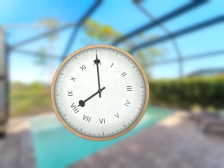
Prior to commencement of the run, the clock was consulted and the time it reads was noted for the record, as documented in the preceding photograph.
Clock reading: 8:00
